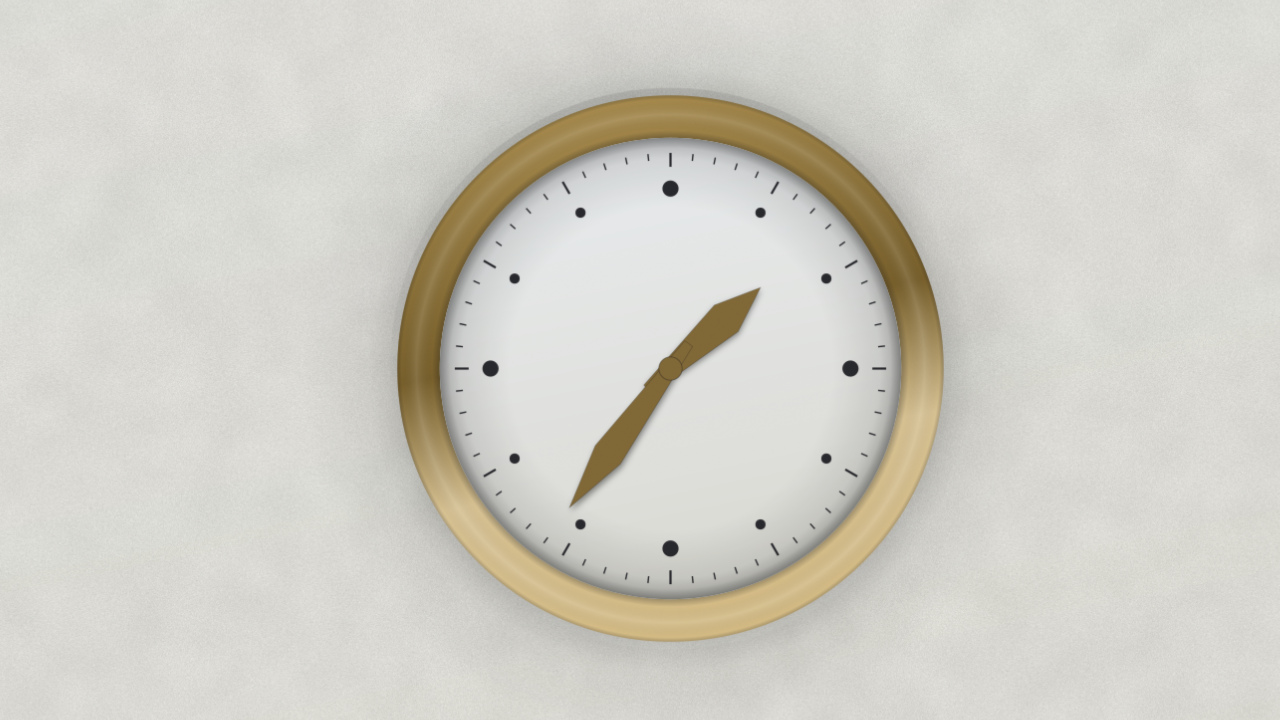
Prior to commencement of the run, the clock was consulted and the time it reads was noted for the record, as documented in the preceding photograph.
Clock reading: 1:36
